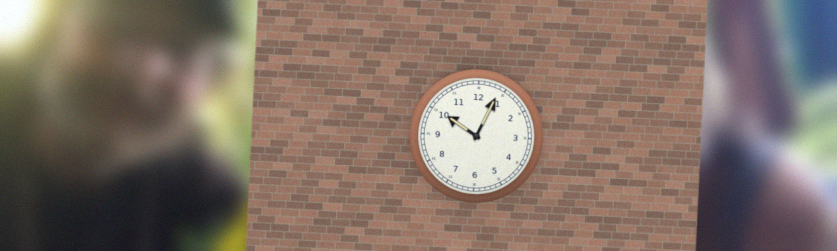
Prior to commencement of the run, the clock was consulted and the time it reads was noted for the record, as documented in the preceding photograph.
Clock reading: 10:04
